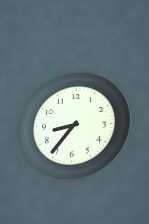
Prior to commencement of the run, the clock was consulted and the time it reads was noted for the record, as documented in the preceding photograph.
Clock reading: 8:36
